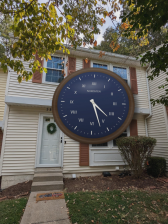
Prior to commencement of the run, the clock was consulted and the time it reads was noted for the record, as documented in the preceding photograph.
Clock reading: 4:27
